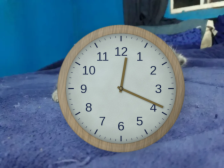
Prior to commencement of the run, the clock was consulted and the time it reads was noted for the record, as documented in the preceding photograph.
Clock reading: 12:19
